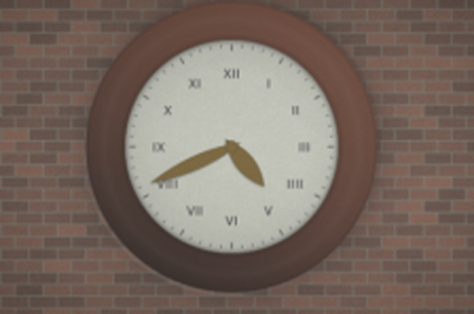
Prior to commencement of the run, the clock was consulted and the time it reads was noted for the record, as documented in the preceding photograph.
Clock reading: 4:41
